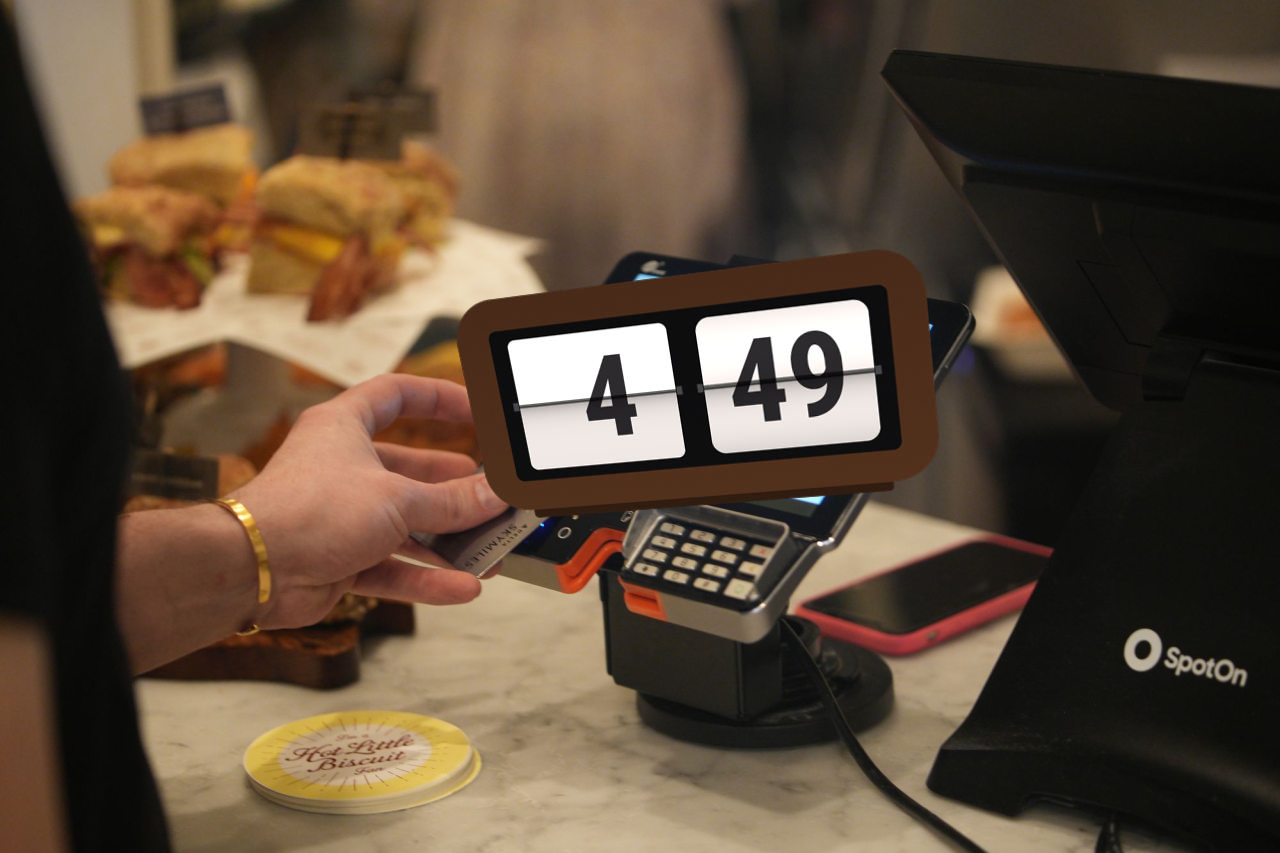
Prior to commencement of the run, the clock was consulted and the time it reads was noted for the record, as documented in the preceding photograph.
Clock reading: 4:49
